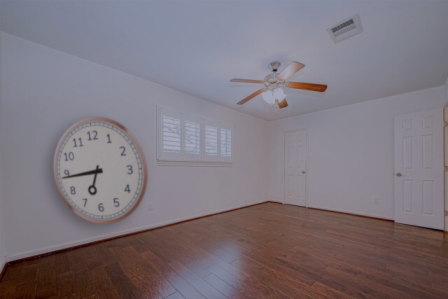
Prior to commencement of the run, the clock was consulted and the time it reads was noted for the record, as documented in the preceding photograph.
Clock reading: 6:44
